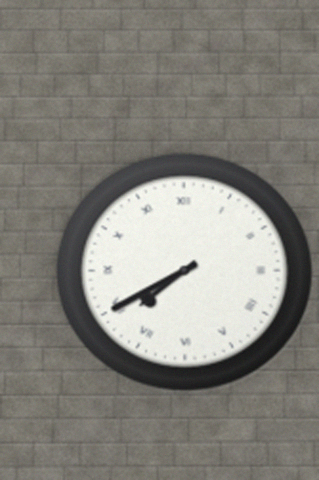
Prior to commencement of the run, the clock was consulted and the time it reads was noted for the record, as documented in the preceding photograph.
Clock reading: 7:40
